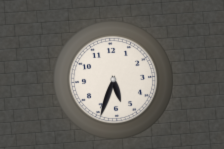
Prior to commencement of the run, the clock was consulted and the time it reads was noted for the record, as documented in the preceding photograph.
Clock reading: 5:34
